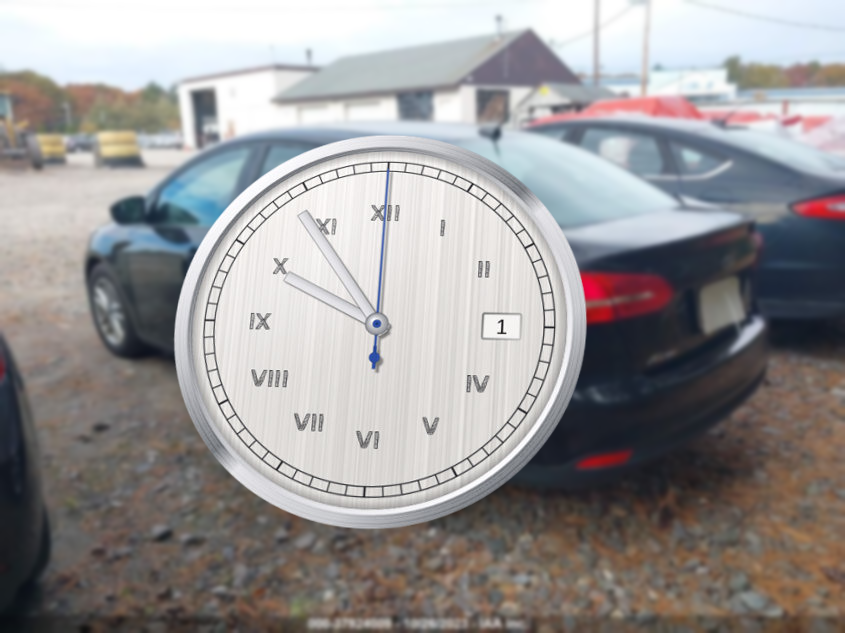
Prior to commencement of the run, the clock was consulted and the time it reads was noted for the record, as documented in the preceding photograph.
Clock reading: 9:54:00
